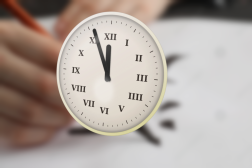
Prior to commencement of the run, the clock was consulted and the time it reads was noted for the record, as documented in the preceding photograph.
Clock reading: 11:56
